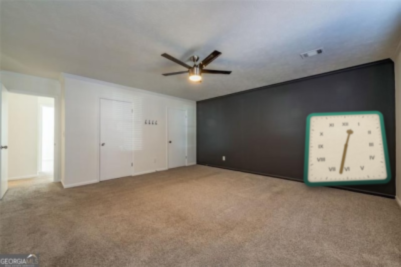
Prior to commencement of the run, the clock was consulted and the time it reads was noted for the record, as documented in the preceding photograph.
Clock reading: 12:32
